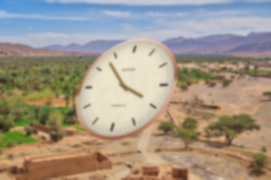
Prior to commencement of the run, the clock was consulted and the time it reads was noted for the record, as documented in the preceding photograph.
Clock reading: 3:53
